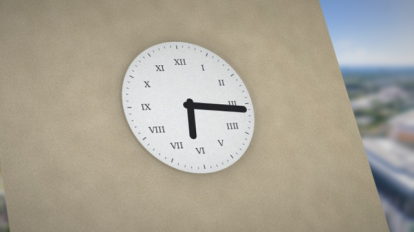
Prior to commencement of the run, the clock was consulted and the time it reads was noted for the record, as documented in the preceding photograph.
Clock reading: 6:16
